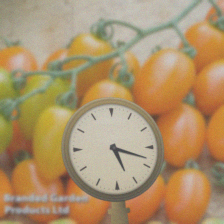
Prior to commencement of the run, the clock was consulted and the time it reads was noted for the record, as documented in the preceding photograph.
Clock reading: 5:18
